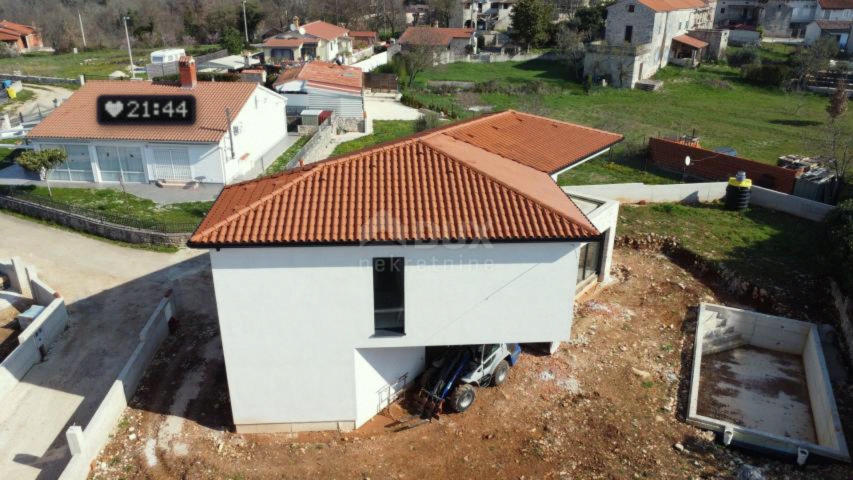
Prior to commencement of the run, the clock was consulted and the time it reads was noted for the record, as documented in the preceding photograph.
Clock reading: 21:44
